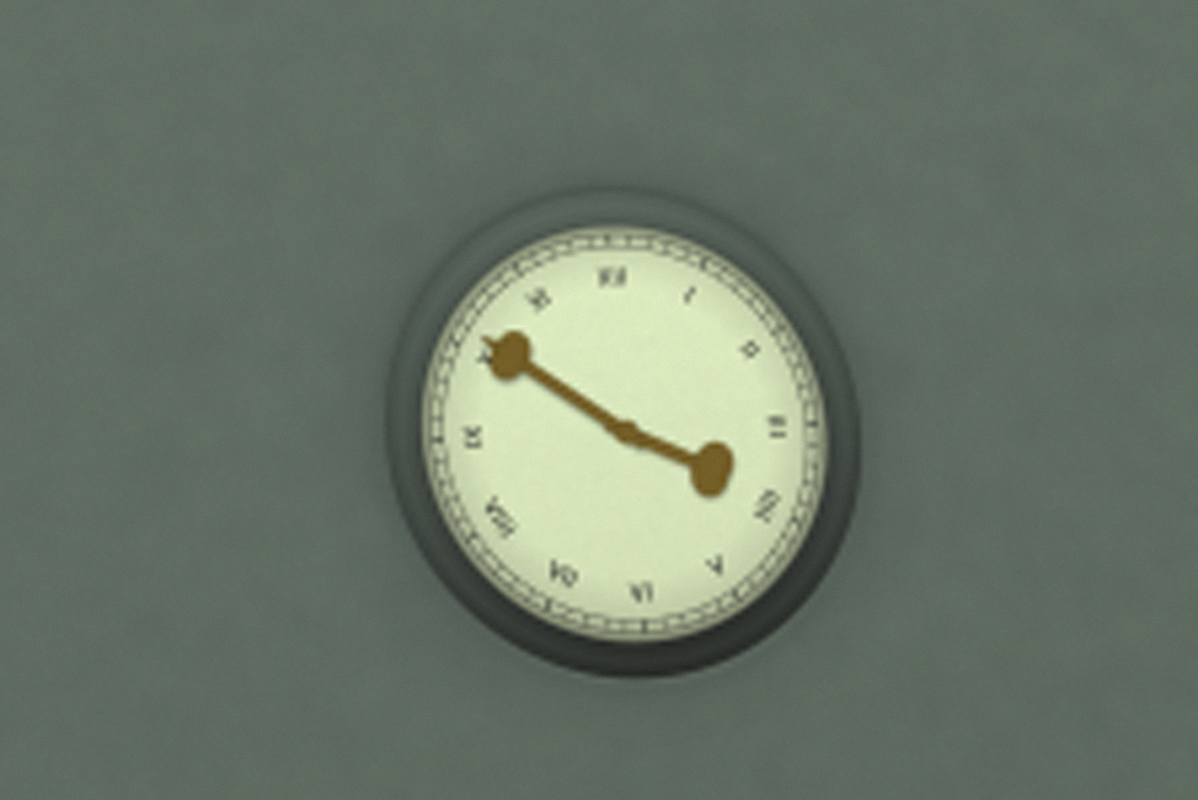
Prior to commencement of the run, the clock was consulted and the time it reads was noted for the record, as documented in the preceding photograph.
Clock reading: 3:51
